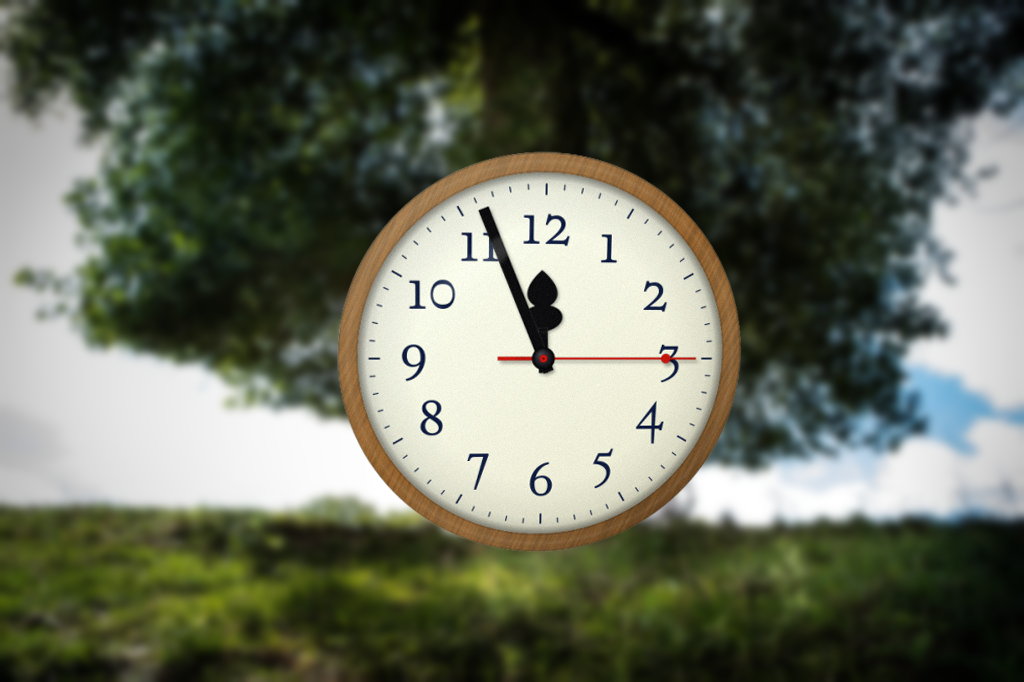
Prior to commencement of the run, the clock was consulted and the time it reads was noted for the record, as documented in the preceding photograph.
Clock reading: 11:56:15
